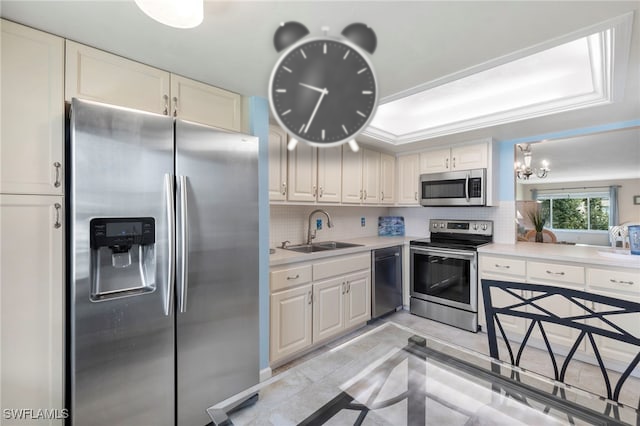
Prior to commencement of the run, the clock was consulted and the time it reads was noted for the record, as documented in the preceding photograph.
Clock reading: 9:34
